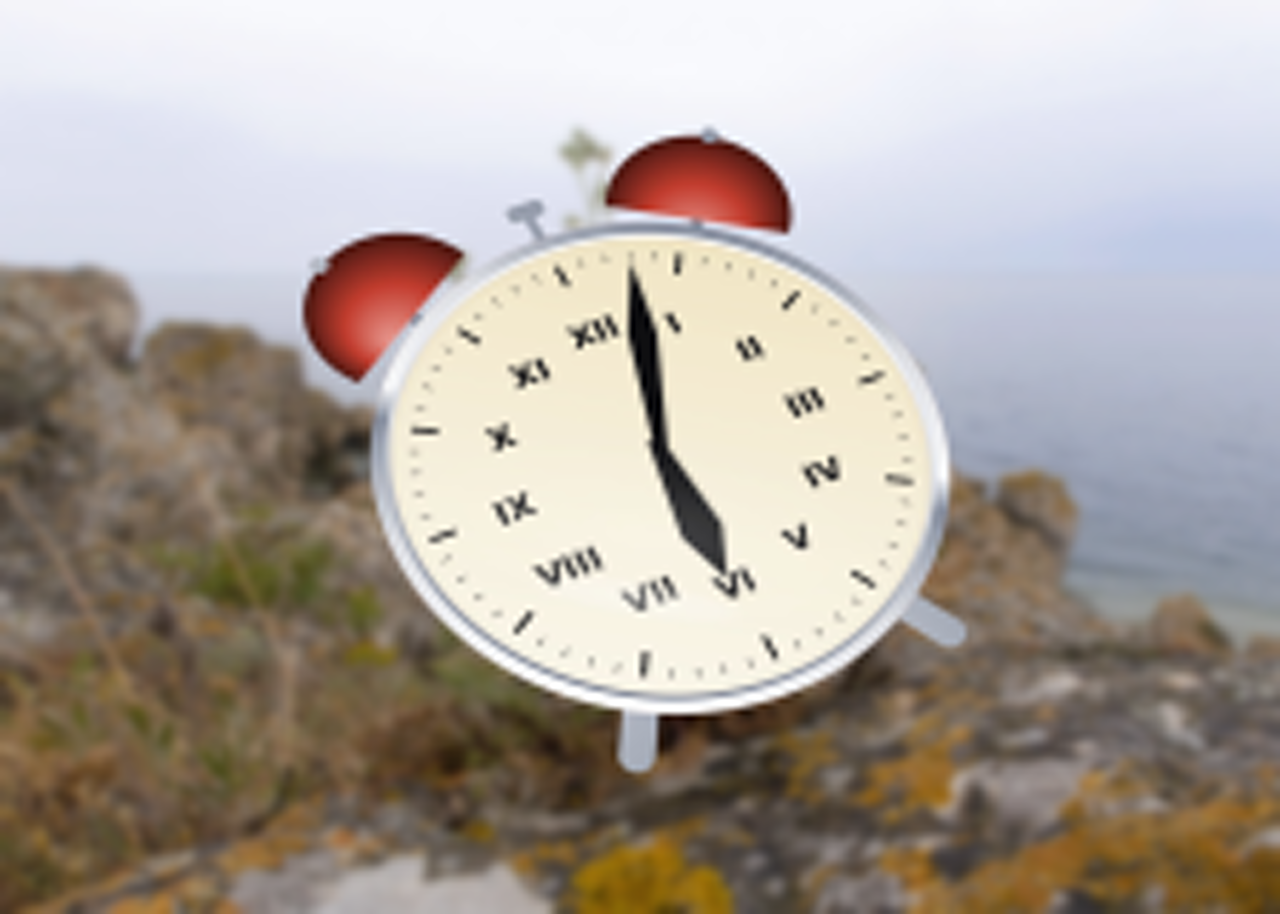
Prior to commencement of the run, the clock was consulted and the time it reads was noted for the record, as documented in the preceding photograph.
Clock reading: 6:03
